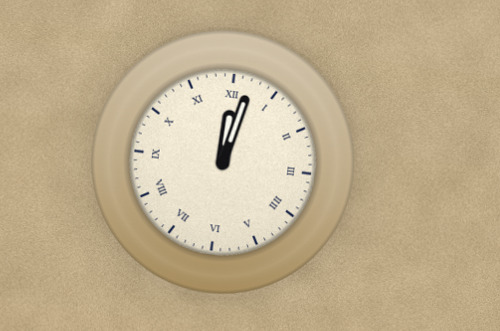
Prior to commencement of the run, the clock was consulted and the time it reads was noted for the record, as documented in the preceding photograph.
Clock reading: 12:02
